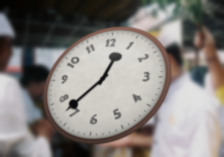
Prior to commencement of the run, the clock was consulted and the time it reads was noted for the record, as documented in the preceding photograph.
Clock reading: 12:37
